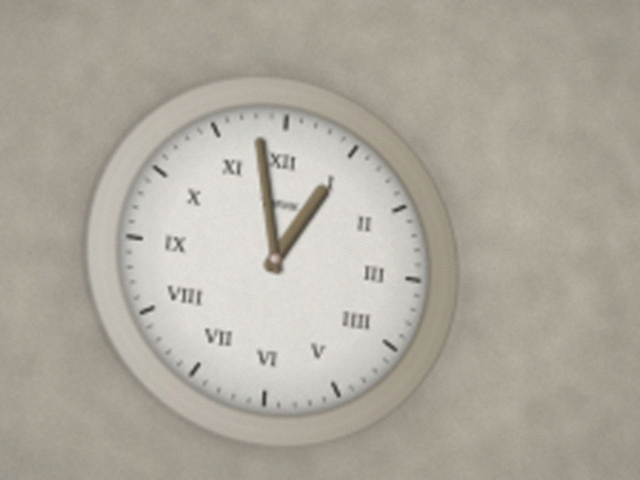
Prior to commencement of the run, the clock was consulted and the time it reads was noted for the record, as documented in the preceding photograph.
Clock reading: 12:58
